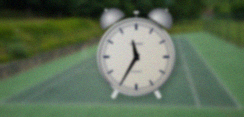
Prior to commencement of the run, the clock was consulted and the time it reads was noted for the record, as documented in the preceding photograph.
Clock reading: 11:35
